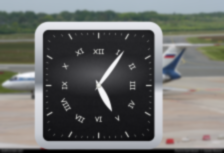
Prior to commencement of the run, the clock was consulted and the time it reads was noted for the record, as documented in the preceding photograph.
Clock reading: 5:06
